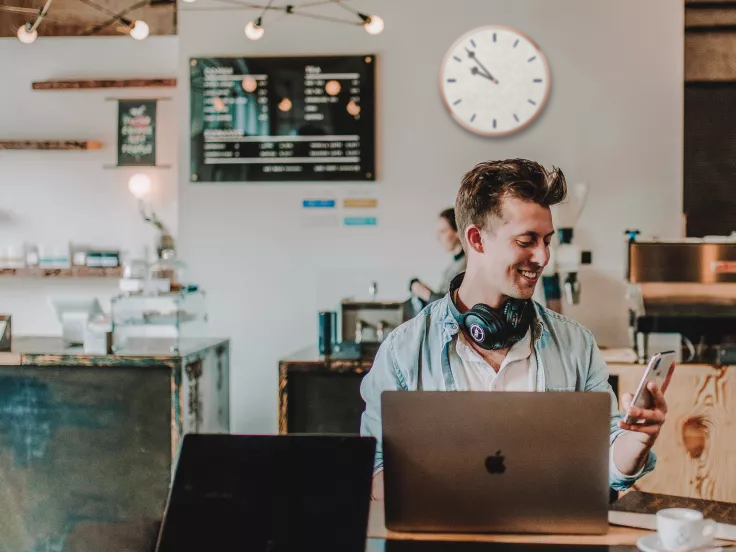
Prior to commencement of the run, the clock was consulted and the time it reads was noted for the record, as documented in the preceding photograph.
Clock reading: 9:53
